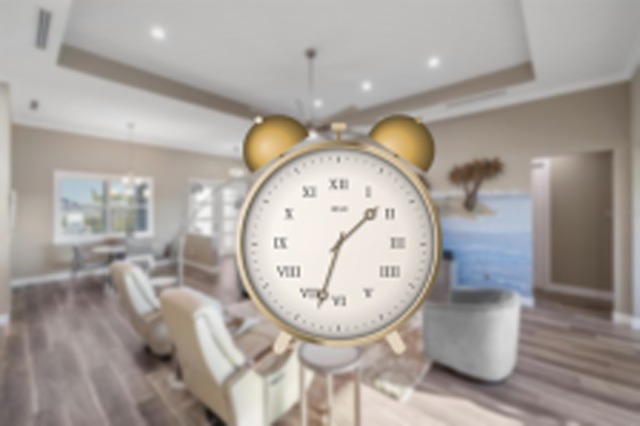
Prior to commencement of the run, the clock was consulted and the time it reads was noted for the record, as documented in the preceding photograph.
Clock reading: 1:33
